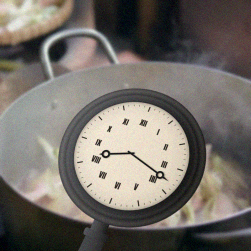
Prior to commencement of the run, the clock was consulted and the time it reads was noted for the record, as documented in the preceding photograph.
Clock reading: 8:18
